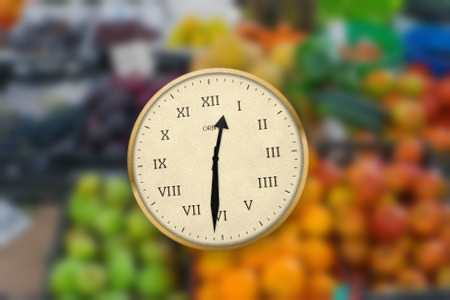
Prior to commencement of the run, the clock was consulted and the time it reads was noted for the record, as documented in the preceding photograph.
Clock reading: 12:31
